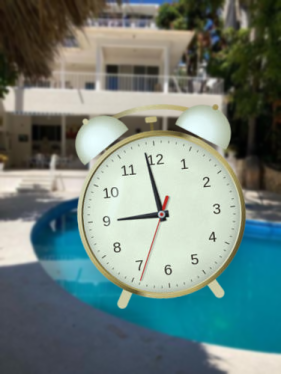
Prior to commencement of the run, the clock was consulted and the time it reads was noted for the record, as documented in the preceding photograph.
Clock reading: 8:58:34
